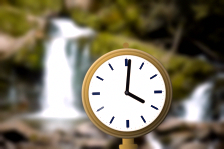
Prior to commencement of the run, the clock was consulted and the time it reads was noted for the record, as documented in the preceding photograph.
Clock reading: 4:01
